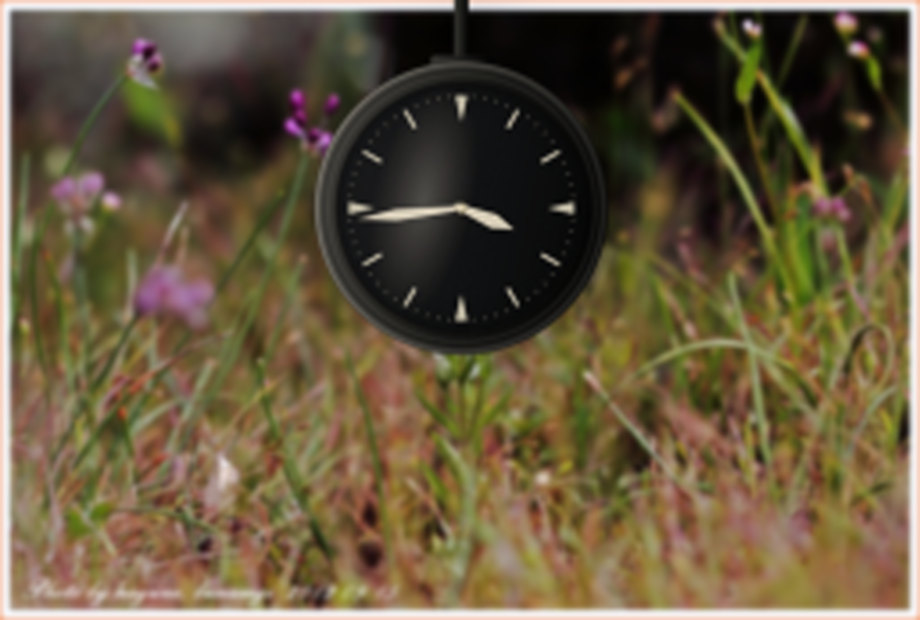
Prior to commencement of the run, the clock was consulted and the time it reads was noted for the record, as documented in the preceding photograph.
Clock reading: 3:44
